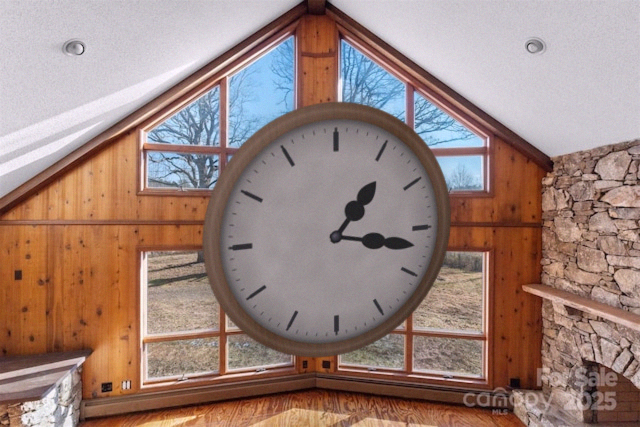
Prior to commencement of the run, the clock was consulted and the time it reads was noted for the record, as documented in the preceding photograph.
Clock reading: 1:17
